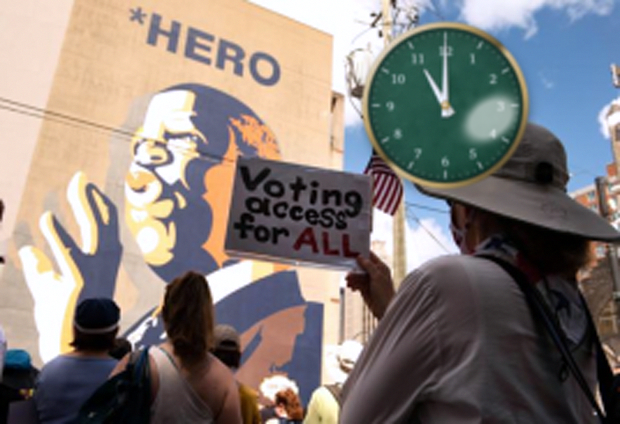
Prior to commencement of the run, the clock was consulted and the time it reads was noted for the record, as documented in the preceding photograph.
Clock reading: 11:00
